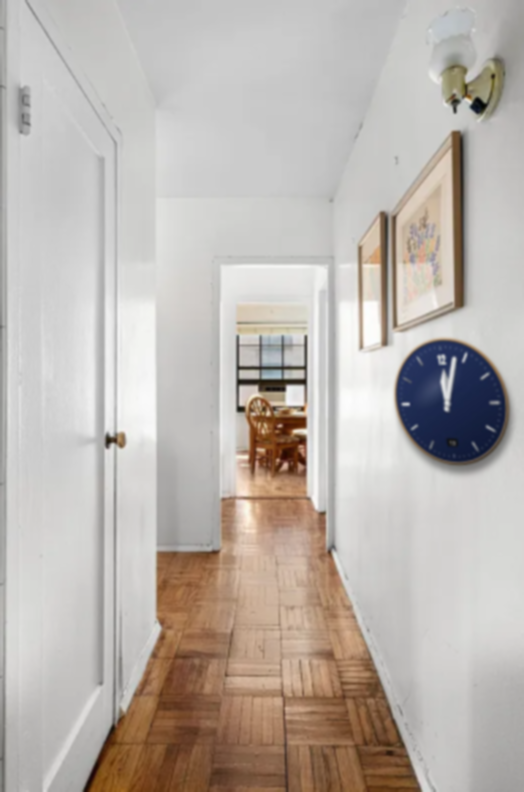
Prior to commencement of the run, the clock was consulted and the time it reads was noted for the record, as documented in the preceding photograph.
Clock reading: 12:03
